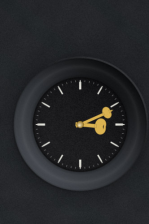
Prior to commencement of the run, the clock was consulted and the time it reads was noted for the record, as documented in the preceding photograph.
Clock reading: 3:11
